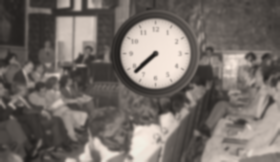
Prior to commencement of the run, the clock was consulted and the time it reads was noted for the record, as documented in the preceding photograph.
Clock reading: 7:38
